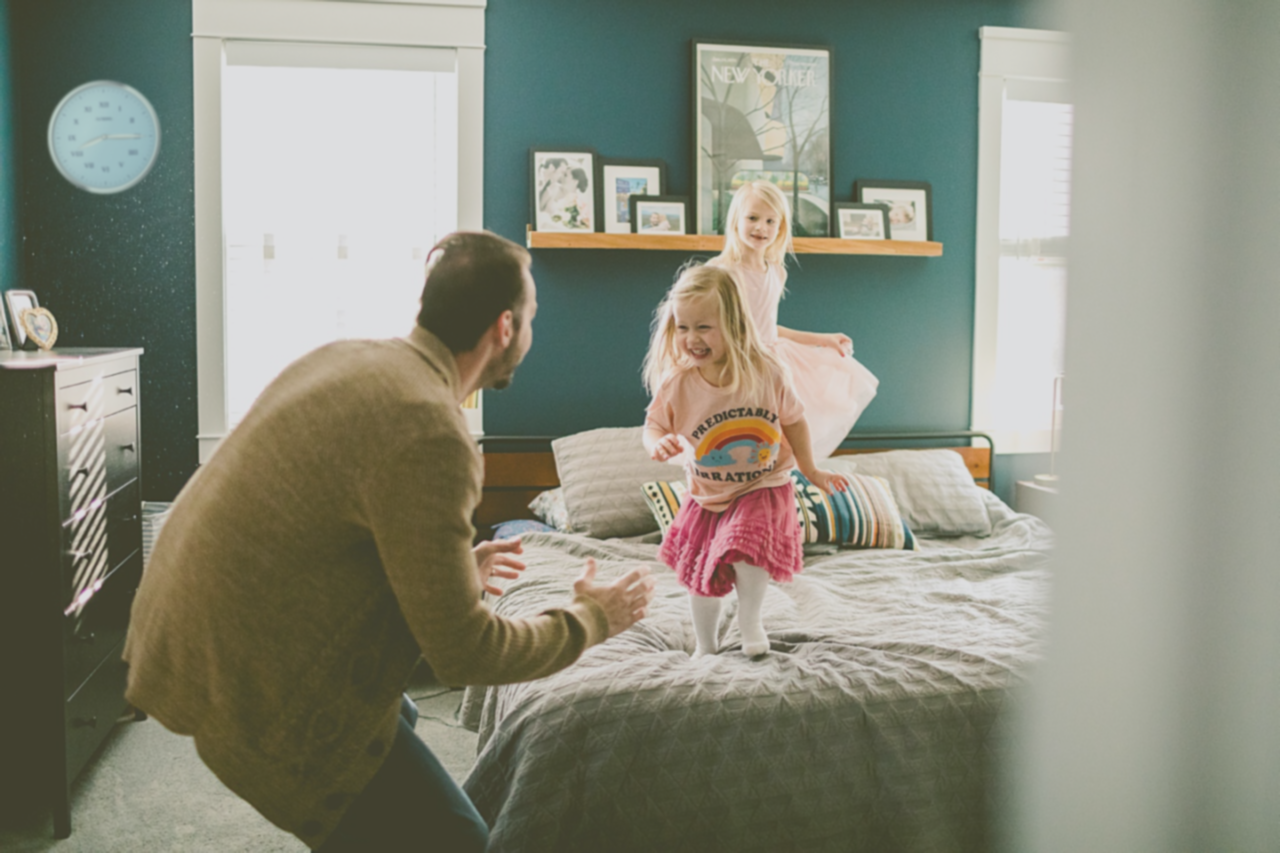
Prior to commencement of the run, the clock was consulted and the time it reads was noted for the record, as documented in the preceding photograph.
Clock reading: 8:15
